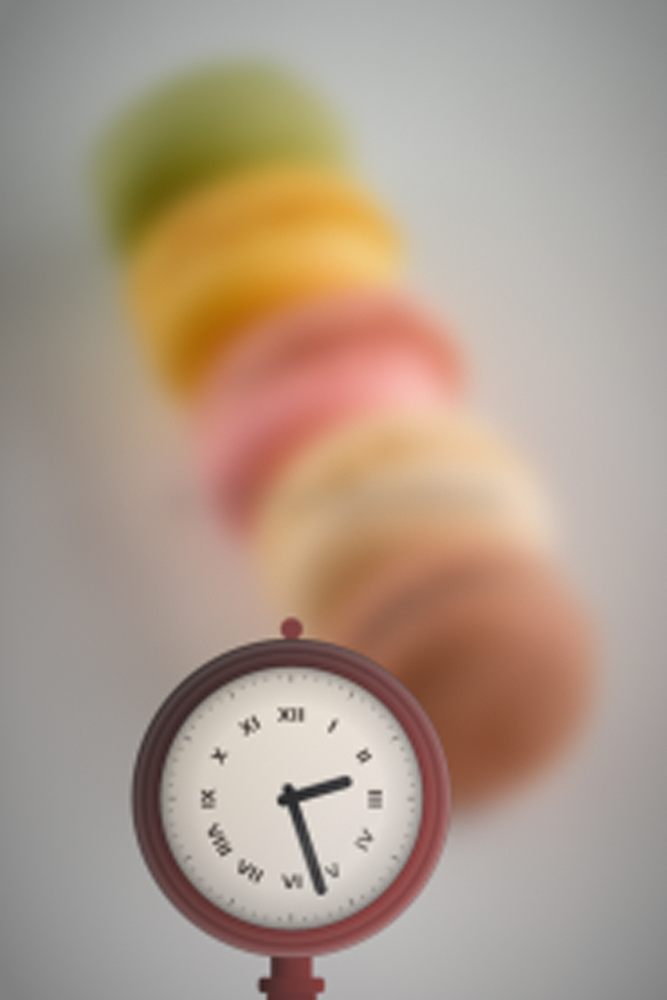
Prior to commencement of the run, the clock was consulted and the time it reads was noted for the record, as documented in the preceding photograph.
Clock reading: 2:27
